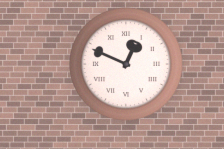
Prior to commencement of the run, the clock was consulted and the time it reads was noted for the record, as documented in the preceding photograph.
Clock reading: 12:49
